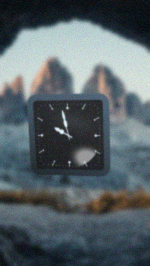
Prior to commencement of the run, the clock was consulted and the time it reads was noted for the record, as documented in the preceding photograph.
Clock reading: 9:58
